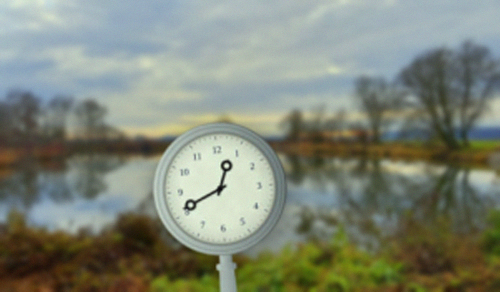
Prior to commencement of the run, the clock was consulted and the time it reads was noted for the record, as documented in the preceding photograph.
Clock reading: 12:41
